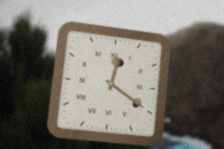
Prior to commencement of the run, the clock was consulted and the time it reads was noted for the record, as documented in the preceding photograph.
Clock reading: 12:20
